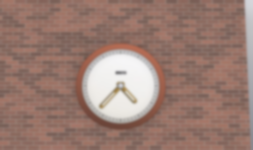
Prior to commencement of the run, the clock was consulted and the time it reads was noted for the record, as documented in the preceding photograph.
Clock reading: 4:37
